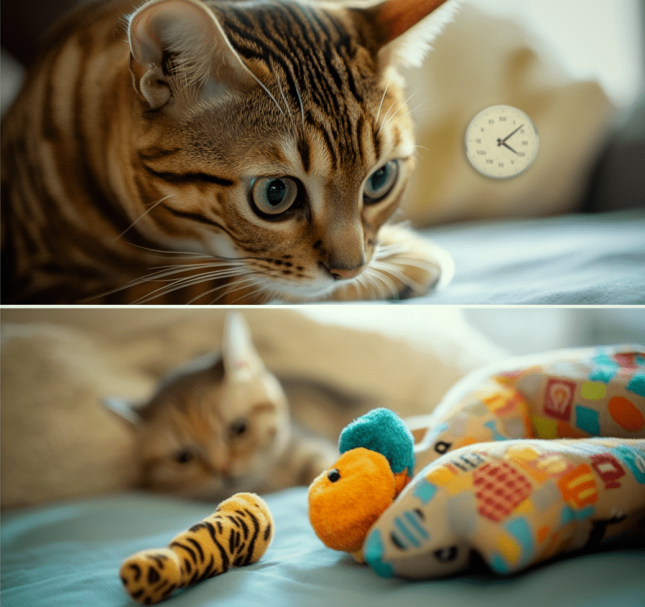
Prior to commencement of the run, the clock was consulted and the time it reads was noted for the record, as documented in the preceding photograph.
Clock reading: 4:08
